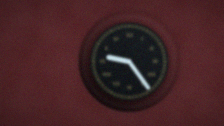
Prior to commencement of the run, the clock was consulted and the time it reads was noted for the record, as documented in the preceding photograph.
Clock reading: 9:24
